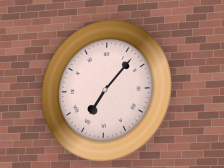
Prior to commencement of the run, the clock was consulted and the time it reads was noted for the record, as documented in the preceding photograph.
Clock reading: 7:07
